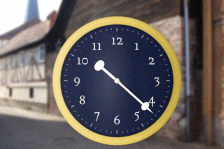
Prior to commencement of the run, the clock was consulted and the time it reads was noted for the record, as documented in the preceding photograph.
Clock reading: 10:22
